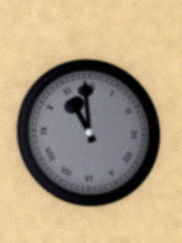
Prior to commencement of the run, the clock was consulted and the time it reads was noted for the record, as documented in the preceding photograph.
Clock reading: 10:59
